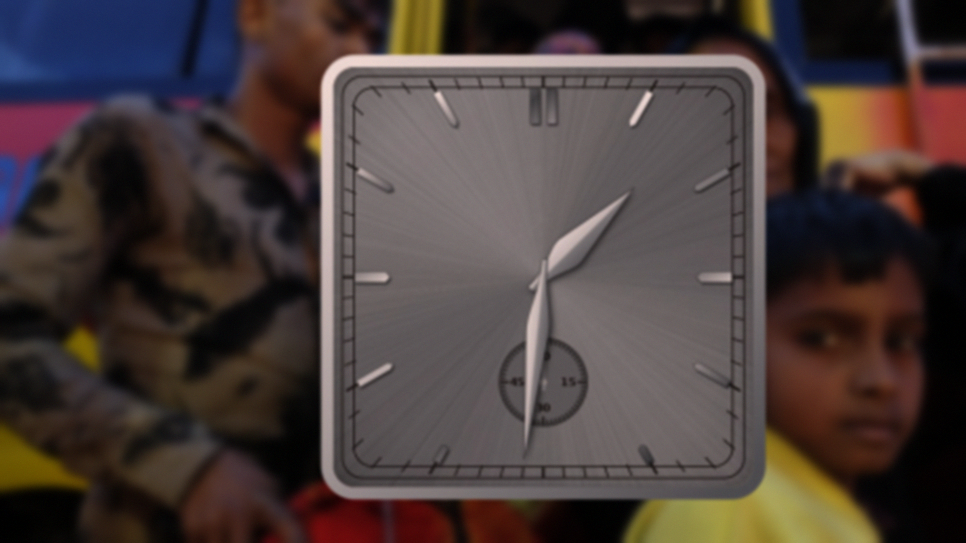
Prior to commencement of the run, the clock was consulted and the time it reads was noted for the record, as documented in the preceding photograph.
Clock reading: 1:31
